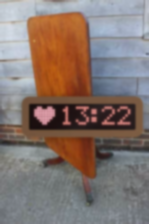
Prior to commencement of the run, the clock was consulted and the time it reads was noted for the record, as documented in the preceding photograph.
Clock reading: 13:22
